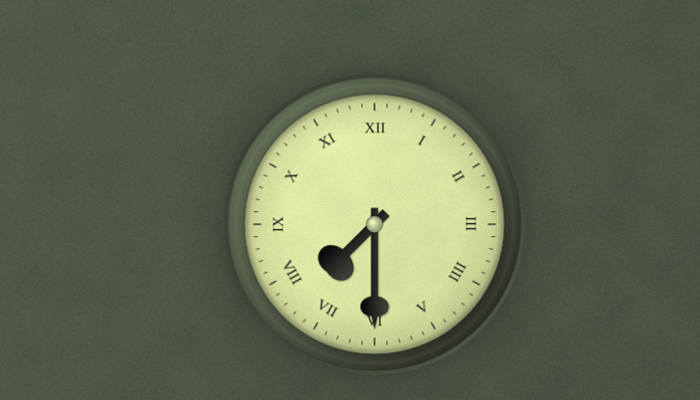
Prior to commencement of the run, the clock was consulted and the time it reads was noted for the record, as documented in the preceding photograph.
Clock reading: 7:30
